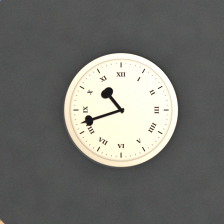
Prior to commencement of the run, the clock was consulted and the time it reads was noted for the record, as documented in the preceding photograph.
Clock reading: 10:42
